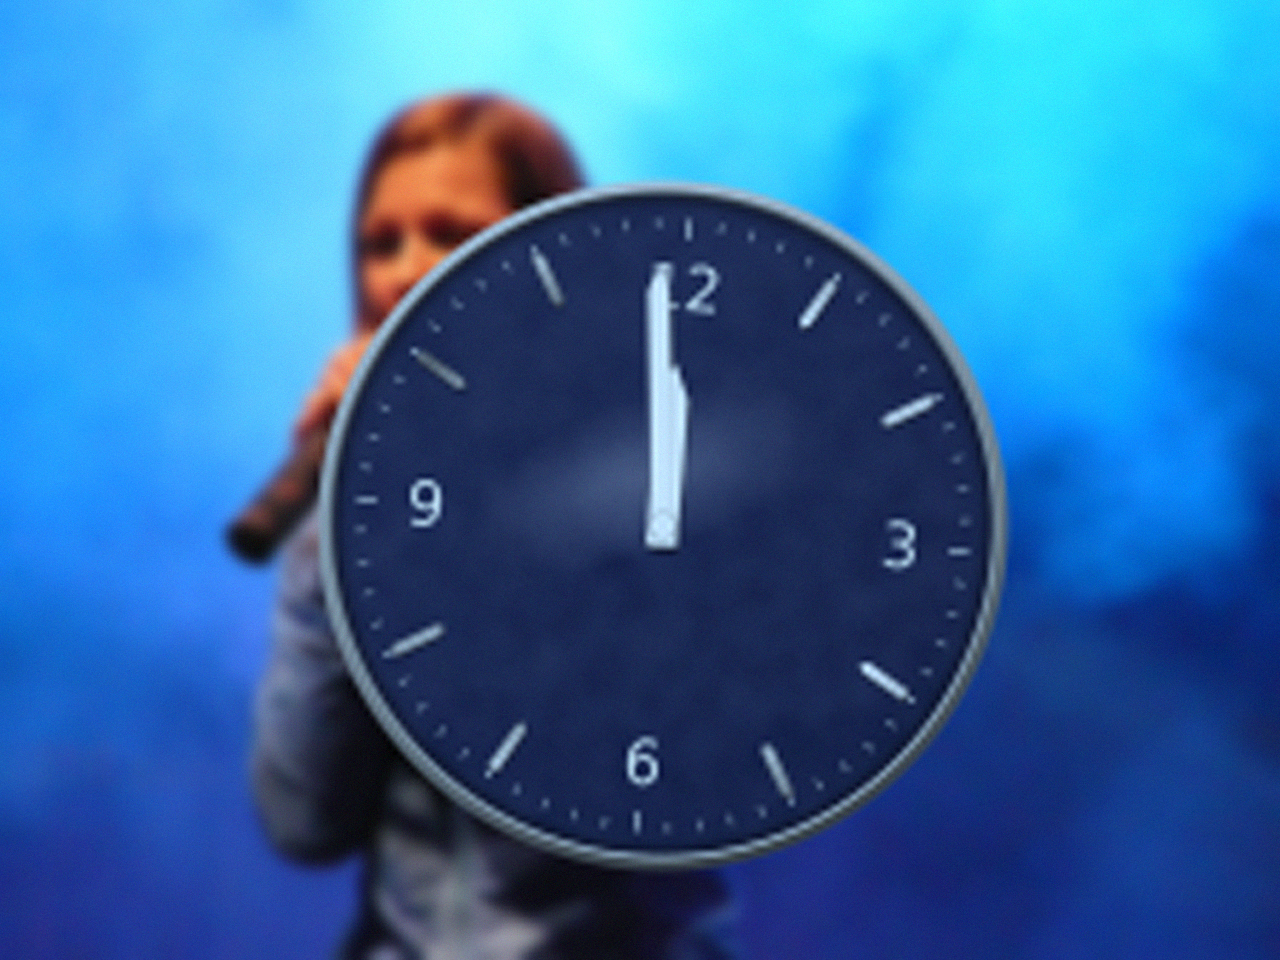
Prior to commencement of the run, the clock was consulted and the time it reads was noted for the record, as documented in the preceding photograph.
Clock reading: 11:59
